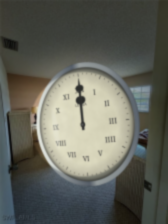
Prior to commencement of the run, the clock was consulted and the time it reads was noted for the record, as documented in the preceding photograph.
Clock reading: 12:00
